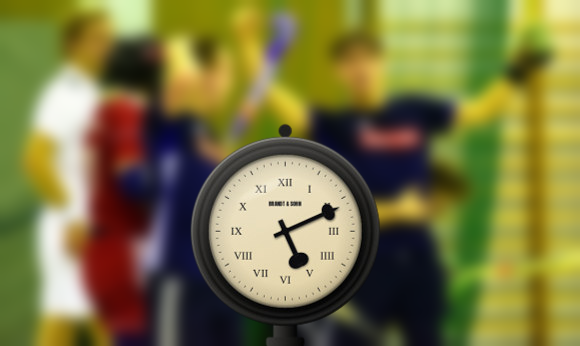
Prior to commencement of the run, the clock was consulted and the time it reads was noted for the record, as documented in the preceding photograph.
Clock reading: 5:11
